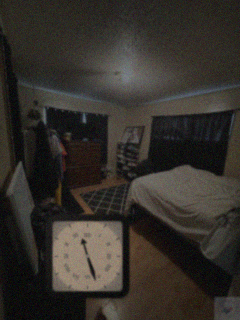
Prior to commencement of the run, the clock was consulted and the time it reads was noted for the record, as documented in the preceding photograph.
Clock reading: 11:27
